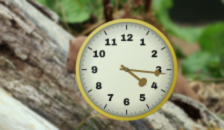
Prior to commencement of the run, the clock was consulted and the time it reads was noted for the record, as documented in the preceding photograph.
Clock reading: 4:16
